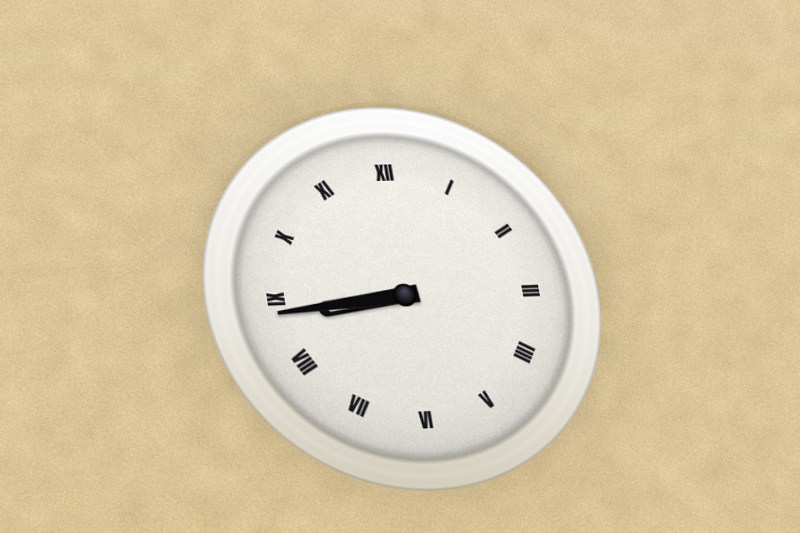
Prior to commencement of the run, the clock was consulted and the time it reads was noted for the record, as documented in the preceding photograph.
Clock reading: 8:44
